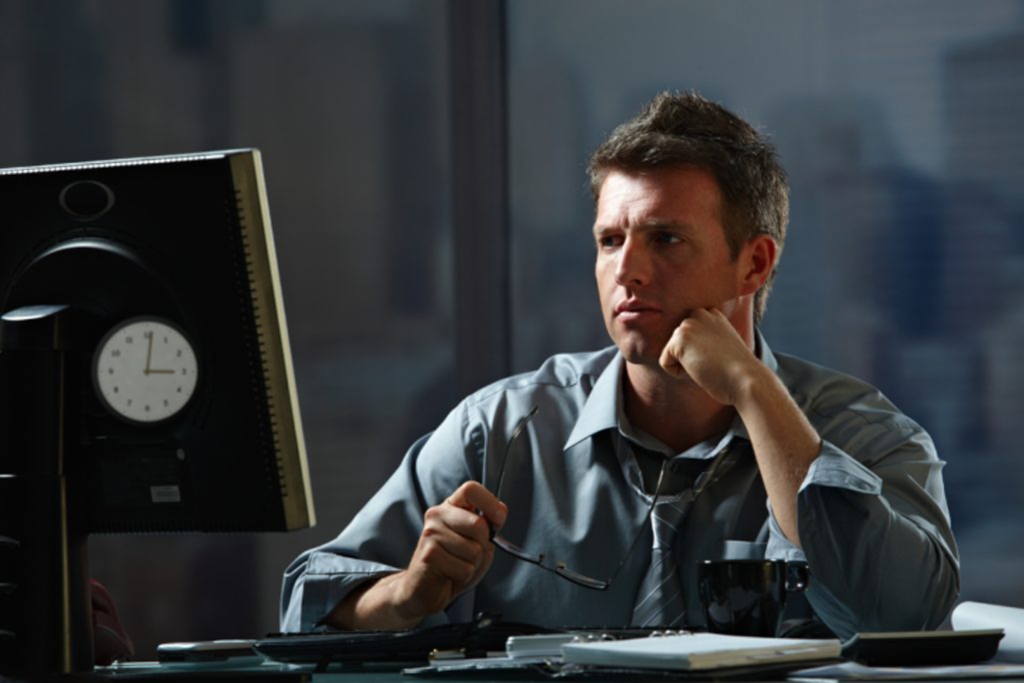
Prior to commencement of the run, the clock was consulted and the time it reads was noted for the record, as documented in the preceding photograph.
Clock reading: 3:01
